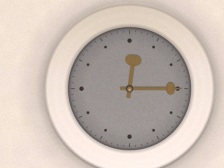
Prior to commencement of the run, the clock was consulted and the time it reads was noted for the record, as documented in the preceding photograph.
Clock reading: 12:15
